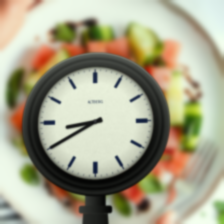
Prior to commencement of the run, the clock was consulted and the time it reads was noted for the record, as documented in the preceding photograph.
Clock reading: 8:40
